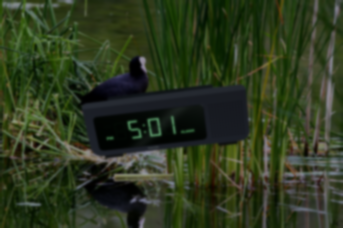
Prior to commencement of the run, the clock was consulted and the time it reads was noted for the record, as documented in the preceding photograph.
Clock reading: 5:01
